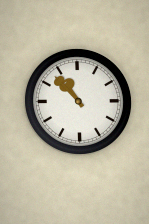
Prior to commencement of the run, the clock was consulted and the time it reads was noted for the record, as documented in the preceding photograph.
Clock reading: 10:53
